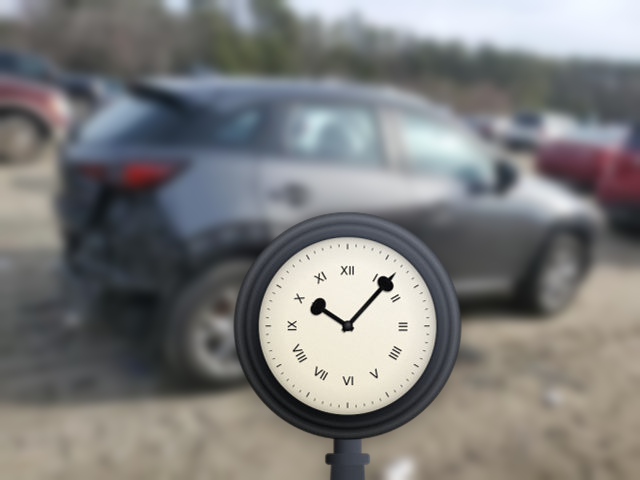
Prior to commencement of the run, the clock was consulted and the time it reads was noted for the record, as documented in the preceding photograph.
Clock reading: 10:07
